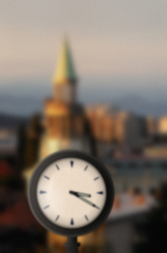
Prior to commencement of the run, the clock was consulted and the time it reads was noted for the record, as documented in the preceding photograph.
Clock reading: 3:20
